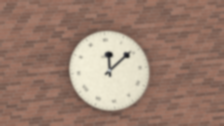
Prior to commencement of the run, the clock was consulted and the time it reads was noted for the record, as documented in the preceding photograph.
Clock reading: 12:09
